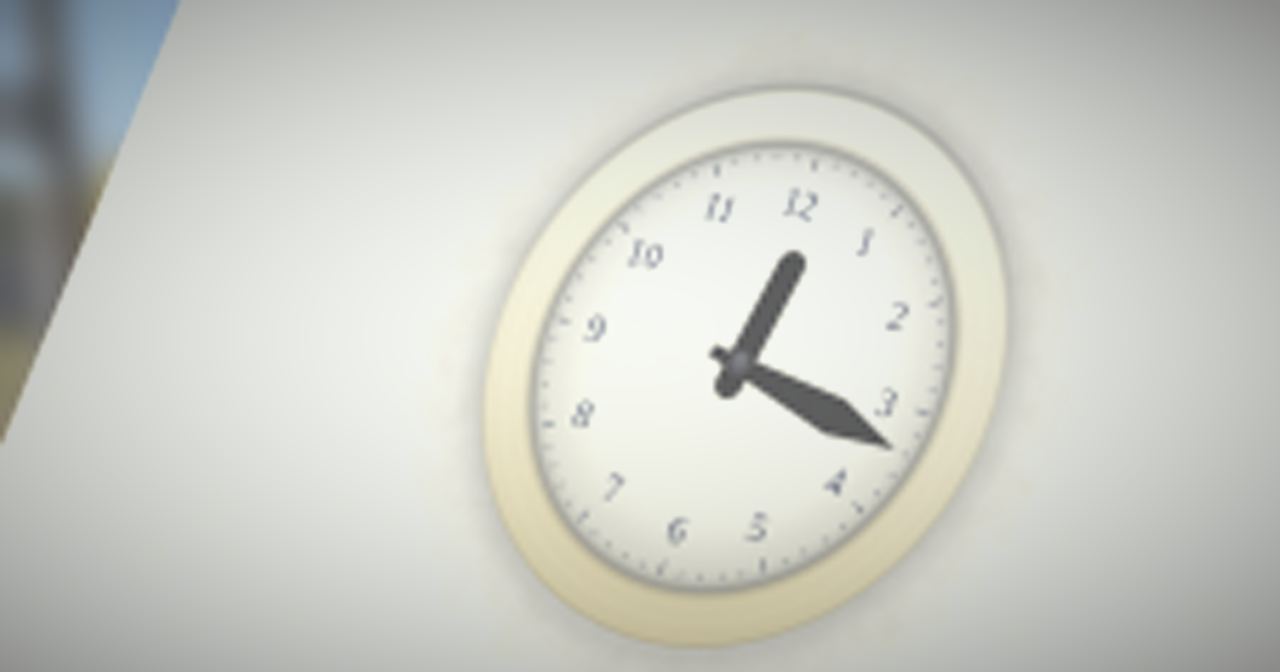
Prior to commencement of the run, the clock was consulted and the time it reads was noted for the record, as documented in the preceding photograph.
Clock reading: 12:17
